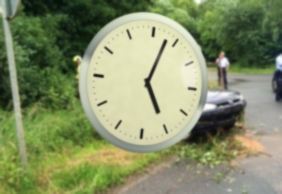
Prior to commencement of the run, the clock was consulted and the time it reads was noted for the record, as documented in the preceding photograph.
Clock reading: 5:03
